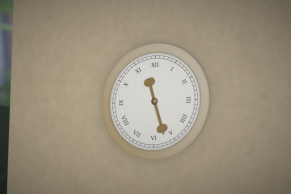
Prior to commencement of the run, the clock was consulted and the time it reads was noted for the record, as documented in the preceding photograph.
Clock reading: 11:27
